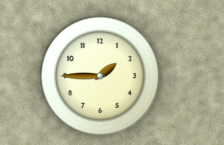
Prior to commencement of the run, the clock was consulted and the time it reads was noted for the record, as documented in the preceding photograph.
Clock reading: 1:45
